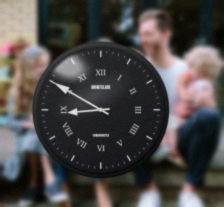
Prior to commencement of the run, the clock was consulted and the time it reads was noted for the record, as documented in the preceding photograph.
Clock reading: 8:50
